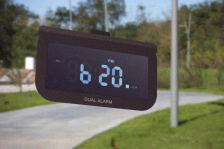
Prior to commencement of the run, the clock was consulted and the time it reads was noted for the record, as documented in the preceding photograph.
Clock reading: 6:20
